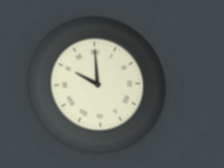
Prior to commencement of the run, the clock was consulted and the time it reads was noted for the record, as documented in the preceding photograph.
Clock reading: 10:00
